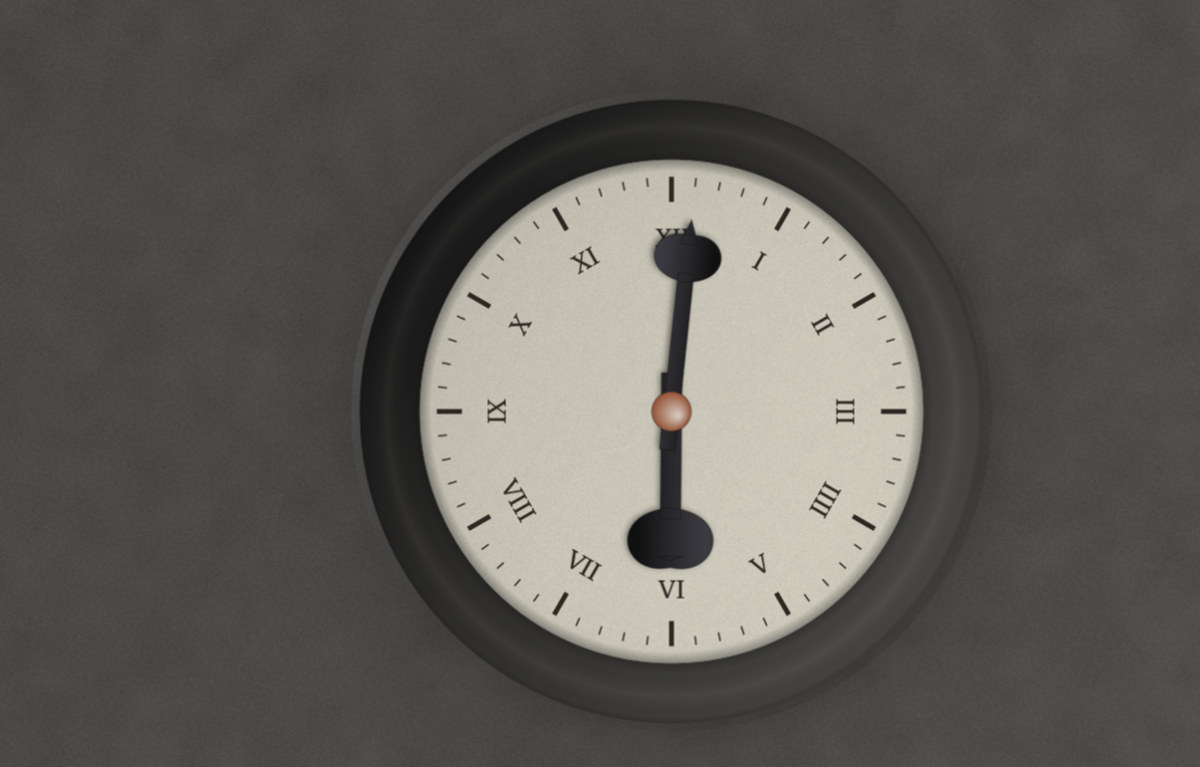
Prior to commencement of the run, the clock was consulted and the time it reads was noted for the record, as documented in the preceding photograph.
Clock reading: 6:01
